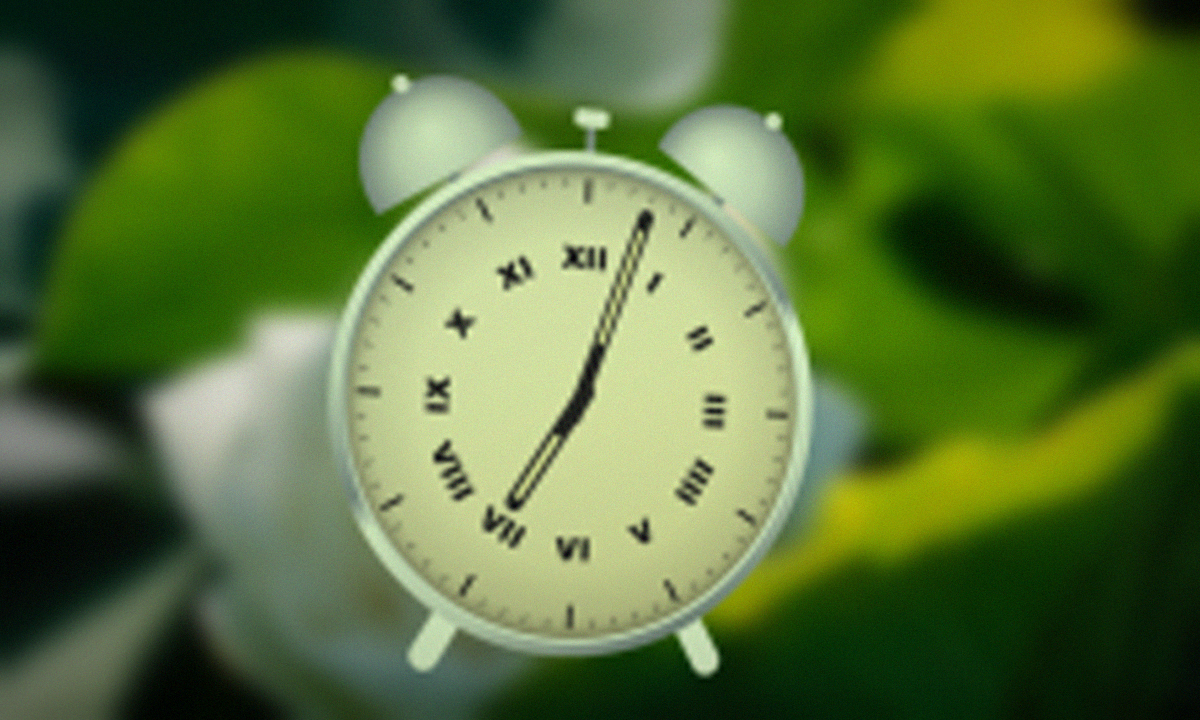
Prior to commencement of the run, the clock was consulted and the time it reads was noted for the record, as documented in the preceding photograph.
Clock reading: 7:03
